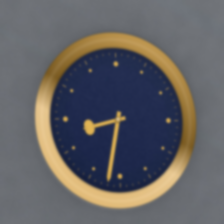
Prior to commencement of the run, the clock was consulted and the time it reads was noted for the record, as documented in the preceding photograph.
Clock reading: 8:32
